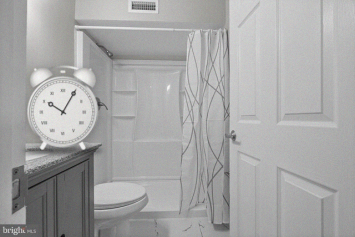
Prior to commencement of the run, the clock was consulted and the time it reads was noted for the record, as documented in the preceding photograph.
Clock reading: 10:05
